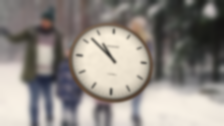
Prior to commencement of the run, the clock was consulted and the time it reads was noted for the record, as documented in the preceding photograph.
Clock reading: 10:52
